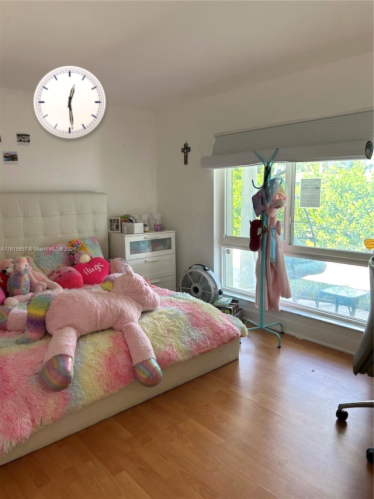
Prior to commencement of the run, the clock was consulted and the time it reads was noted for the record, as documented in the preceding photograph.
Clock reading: 12:29
